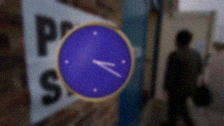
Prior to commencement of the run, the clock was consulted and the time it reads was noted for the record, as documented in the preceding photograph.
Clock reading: 3:20
